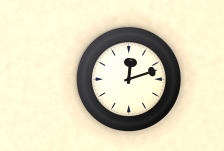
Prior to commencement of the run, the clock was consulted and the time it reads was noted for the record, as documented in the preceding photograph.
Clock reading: 12:12
